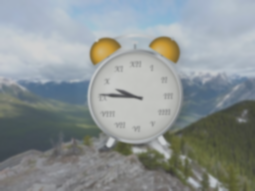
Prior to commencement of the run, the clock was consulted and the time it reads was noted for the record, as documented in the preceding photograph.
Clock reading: 9:46
